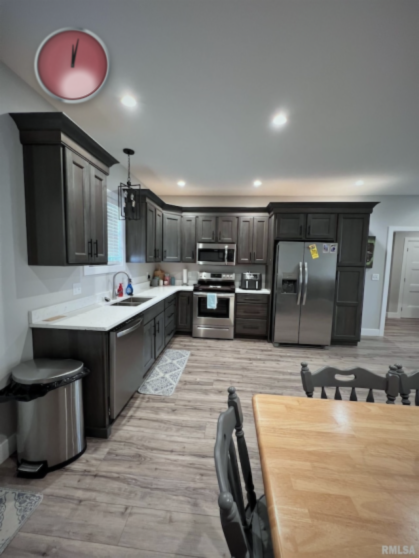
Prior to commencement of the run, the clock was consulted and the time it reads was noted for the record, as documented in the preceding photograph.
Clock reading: 12:02
